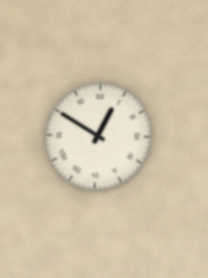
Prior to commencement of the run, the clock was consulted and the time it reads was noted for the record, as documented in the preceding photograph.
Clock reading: 12:50
